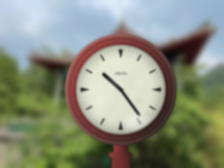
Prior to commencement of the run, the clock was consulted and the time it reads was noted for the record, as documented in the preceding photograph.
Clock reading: 10:24
